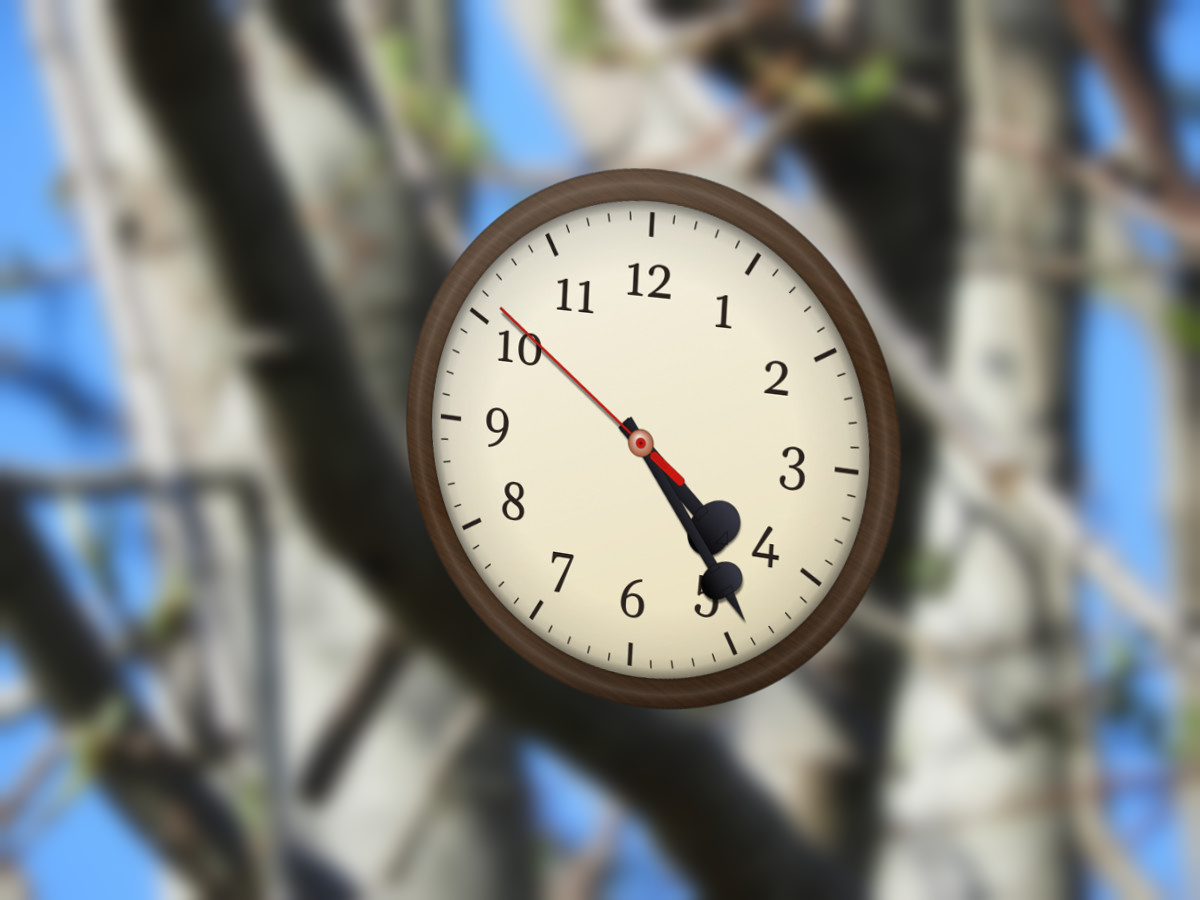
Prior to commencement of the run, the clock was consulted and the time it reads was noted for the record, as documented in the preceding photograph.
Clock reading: 4:23:51
